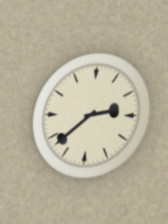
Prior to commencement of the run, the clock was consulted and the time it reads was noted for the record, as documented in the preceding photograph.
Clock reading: 2:38
